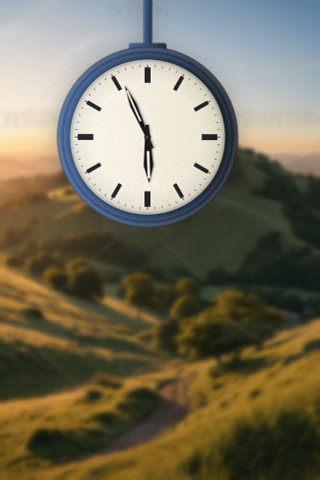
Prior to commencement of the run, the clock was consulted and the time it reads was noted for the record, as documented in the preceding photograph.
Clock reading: 5:56
